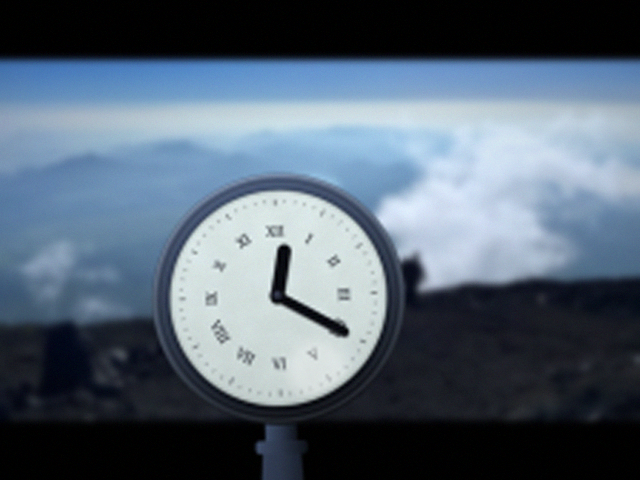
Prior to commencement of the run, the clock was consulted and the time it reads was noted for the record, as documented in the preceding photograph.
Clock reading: 12:20
